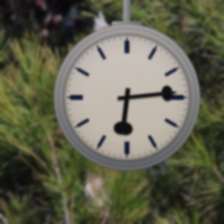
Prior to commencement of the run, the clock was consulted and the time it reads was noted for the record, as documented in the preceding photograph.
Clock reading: 6:14
